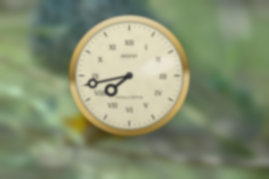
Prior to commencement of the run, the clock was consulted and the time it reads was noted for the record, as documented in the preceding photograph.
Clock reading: 7:43
